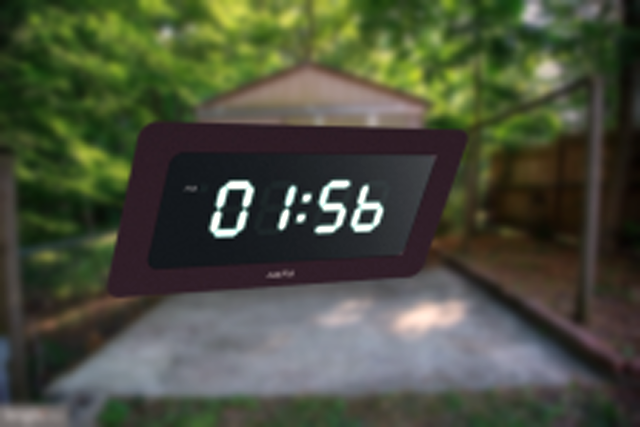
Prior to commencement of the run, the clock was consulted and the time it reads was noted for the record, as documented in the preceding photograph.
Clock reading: 1:56
